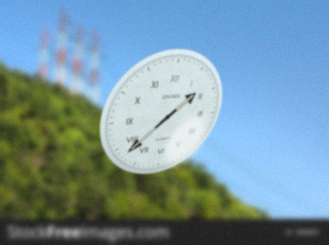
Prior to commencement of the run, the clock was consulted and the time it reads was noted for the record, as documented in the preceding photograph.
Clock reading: 1:38
